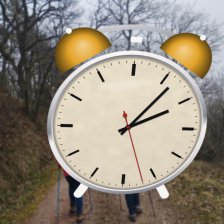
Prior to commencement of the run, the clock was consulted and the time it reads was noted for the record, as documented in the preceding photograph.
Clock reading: 2:06:27
